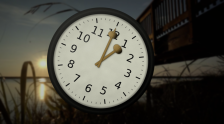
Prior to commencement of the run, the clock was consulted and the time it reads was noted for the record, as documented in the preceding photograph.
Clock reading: 1:00
